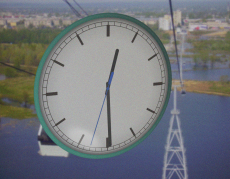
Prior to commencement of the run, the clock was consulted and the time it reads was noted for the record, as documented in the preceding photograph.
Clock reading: 12:29:33
